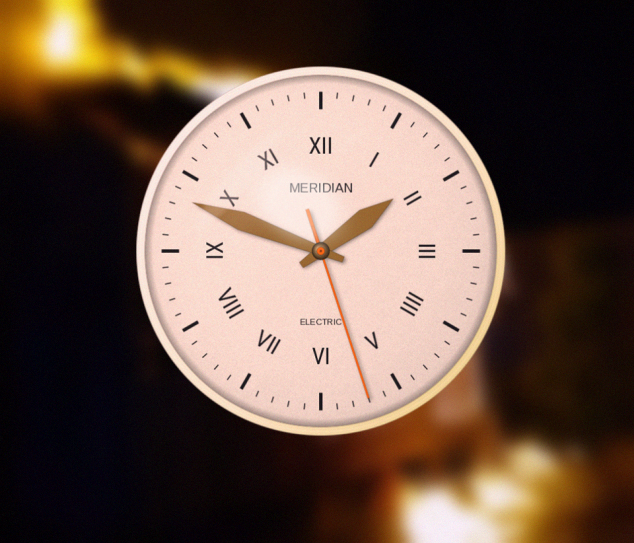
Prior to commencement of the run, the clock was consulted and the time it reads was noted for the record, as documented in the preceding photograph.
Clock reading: 1:48:27
